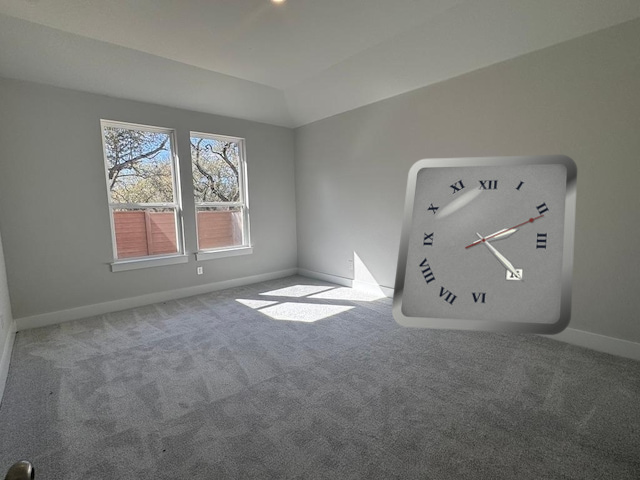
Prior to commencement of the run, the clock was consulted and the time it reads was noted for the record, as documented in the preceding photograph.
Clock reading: 2:22:11
